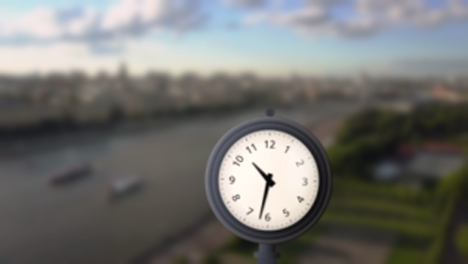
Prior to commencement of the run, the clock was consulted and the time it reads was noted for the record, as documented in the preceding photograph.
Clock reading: 10:32
